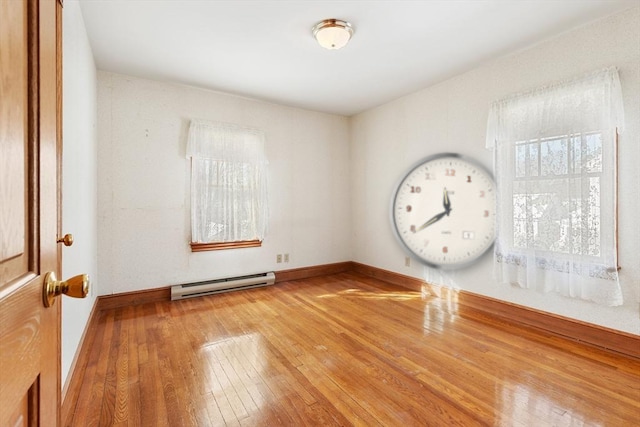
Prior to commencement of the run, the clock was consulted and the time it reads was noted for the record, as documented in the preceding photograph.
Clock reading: 11:39
